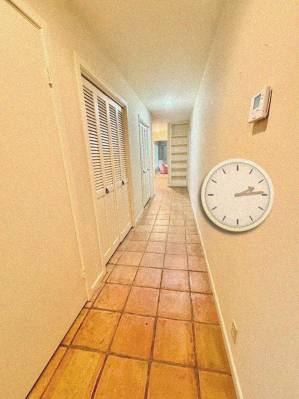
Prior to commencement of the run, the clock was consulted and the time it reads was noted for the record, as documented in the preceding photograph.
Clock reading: 2:14
